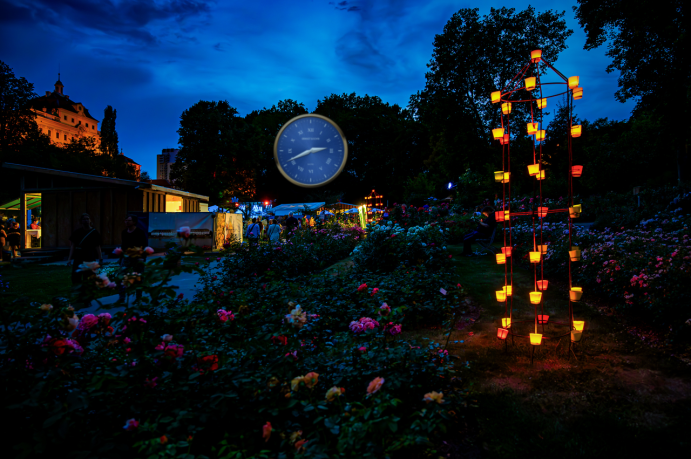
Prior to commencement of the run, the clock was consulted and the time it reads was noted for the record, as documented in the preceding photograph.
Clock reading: 2:41
